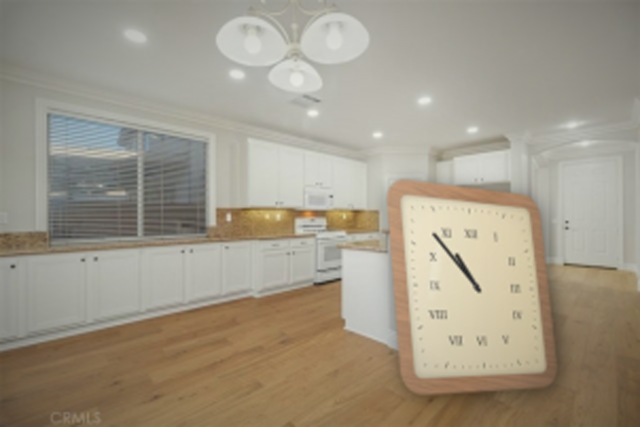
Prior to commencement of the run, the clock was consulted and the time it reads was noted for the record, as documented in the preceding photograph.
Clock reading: 10:53
